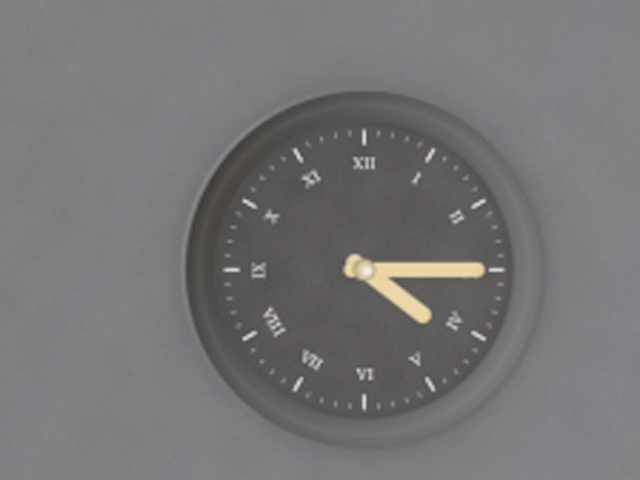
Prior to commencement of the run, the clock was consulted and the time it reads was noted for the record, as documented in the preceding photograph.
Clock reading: 4:15
